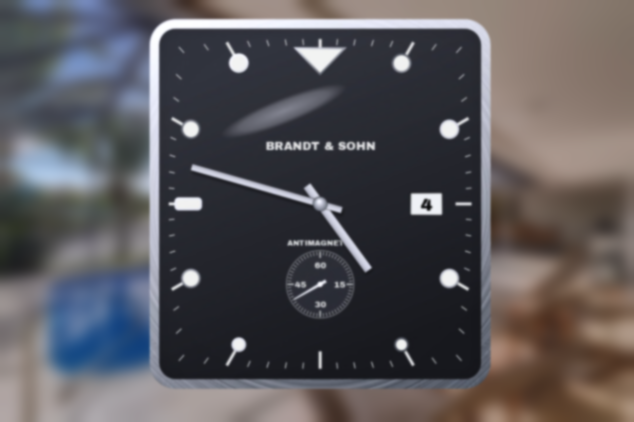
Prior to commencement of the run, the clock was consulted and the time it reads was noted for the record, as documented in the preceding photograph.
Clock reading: 4:47:40
